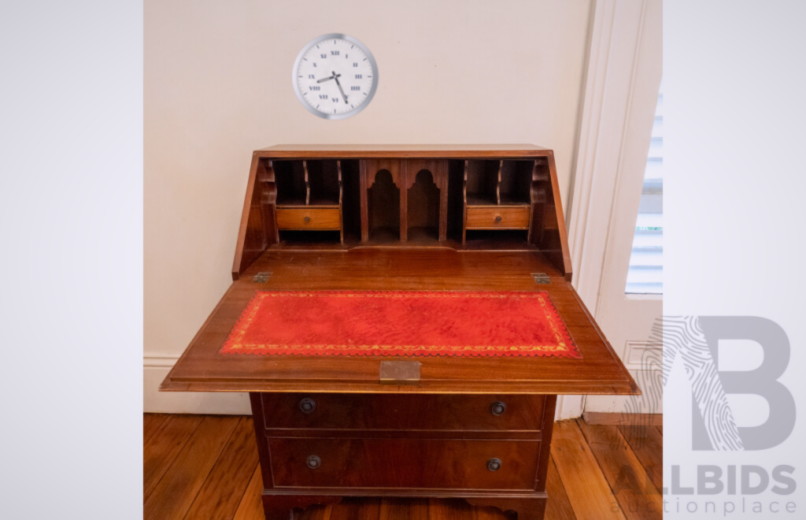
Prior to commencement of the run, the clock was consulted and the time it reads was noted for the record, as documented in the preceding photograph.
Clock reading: 8:26
